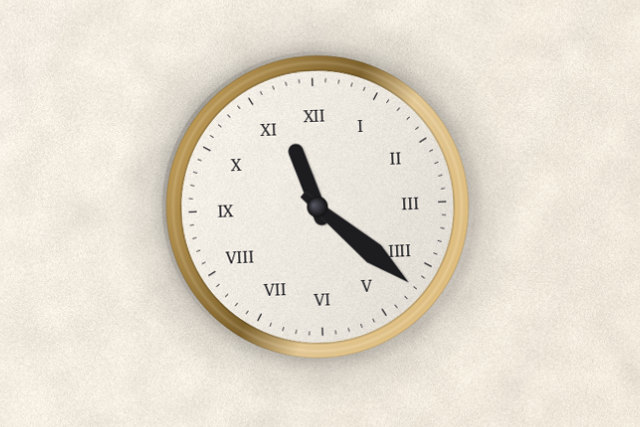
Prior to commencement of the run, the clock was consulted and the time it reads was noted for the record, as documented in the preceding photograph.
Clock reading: 11:22
